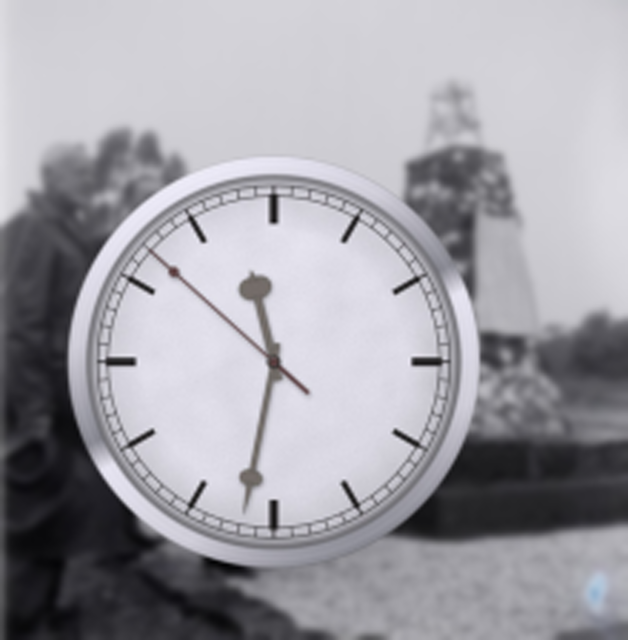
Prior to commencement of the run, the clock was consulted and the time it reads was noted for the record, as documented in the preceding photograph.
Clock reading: 11:31:52
